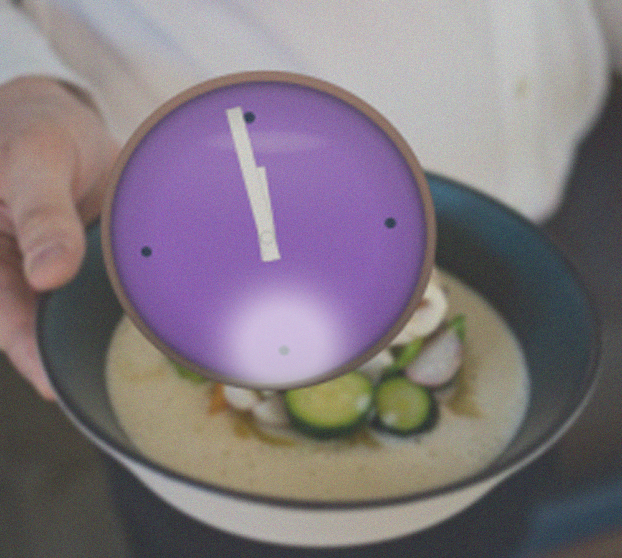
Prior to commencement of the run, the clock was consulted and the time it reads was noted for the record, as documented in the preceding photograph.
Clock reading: 11:59
